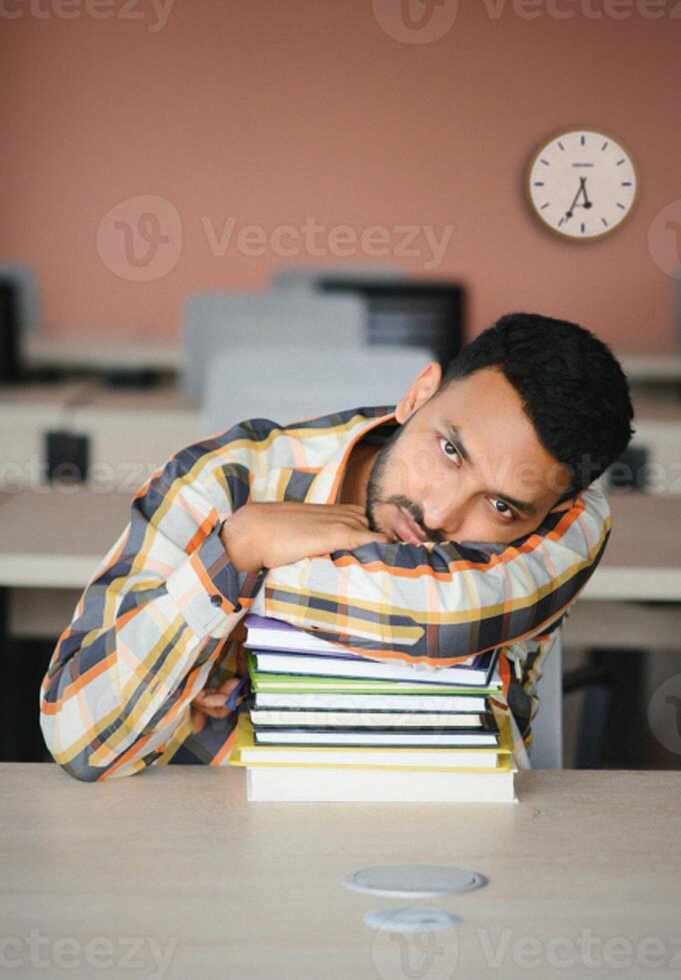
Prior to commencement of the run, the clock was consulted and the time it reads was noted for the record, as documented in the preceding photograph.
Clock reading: 5:34
